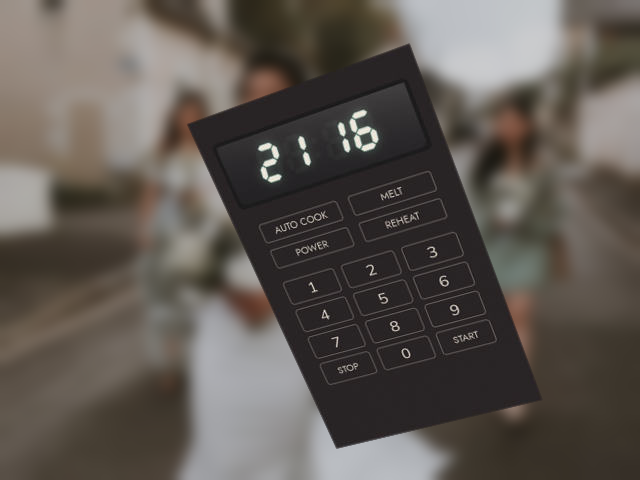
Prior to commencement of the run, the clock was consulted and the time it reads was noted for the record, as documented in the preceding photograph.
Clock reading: 21:16
